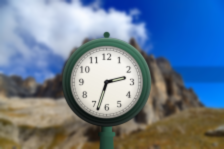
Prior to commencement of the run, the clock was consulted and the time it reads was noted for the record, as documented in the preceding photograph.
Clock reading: 2:33
